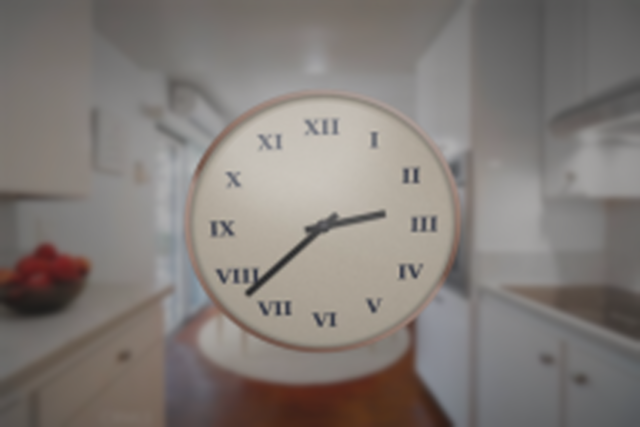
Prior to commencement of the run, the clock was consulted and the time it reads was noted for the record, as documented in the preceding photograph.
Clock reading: 2:38
